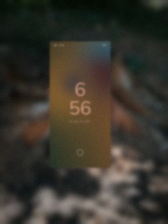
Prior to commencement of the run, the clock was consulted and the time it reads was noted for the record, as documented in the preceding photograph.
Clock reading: 6:56
